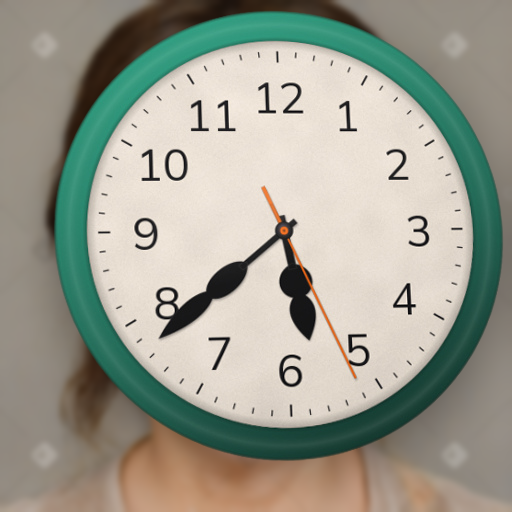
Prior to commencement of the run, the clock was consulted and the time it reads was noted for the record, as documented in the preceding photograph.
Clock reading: 5:38:26
